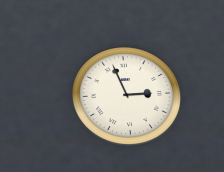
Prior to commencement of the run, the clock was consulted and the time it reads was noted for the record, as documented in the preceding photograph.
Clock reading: 2:57
